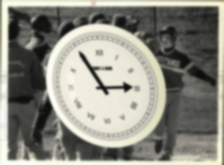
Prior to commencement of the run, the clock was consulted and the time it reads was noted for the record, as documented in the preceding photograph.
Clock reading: 2:55
